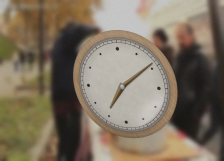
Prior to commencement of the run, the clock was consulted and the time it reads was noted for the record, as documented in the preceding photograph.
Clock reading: 7:09
